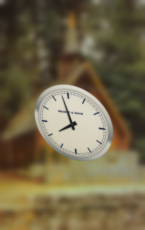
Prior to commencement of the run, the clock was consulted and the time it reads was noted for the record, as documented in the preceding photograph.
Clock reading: 7:58
